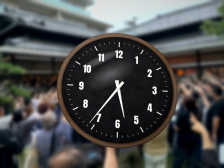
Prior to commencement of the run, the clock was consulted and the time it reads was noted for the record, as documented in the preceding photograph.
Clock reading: 5:36
